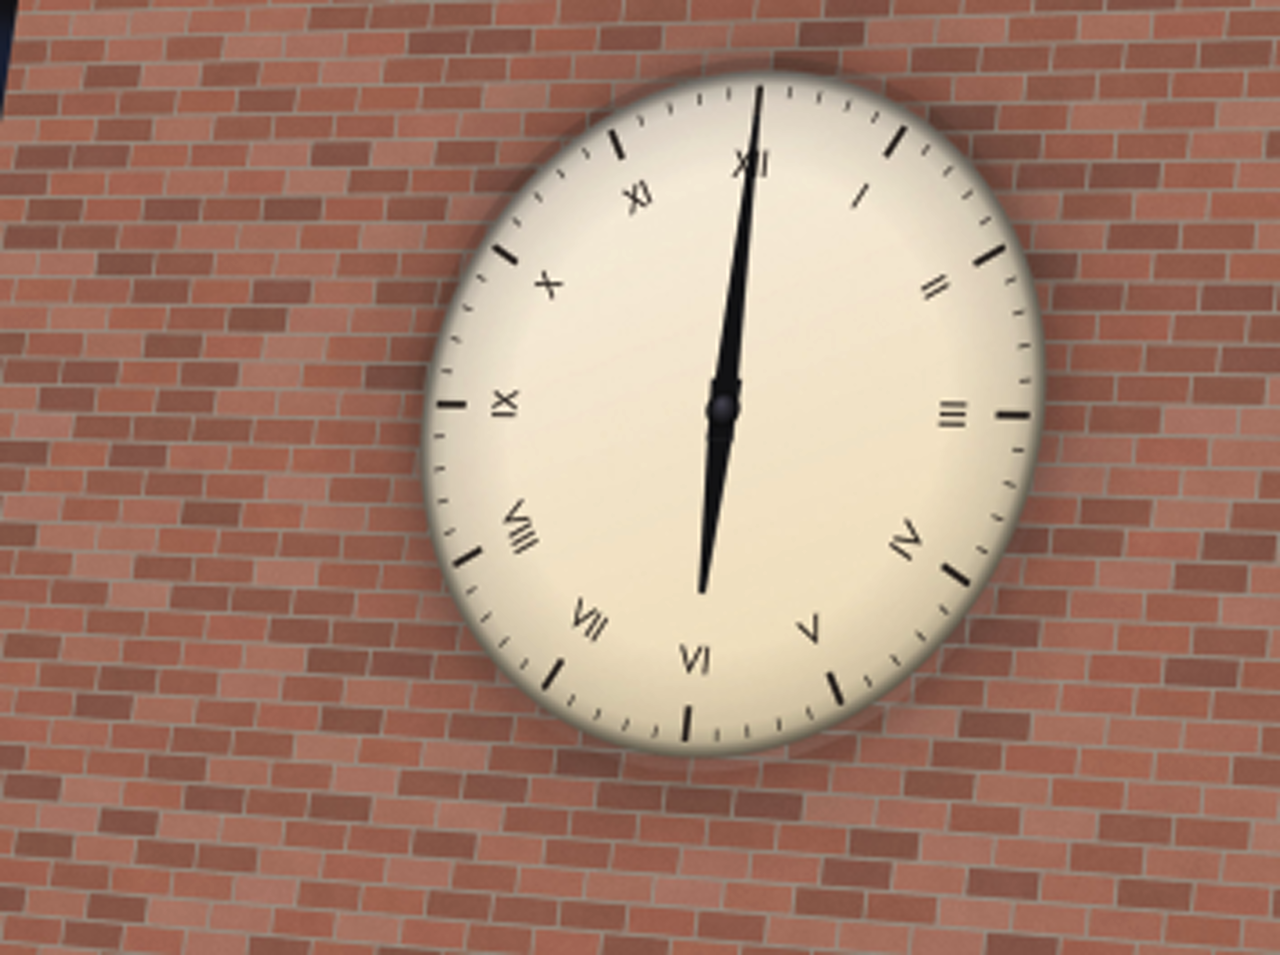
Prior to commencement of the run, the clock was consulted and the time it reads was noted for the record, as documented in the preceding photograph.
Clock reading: 6:00
